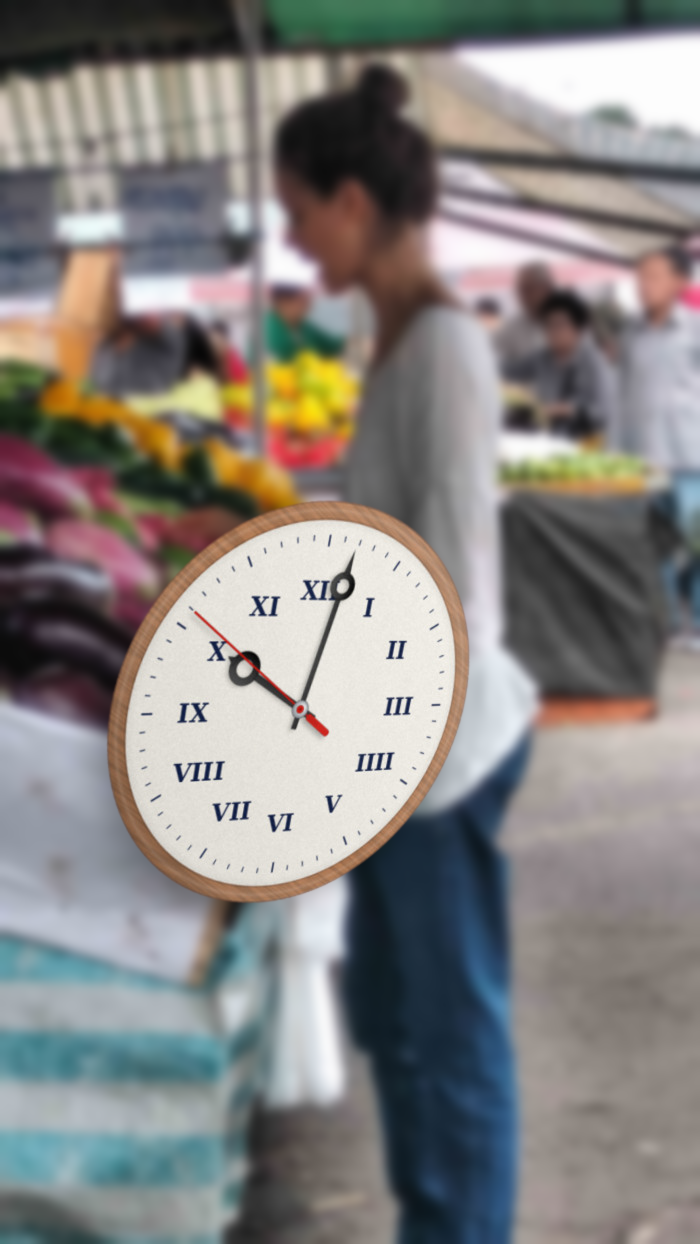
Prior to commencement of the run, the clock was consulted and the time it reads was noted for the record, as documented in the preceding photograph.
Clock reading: 10:01:51
